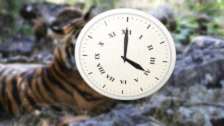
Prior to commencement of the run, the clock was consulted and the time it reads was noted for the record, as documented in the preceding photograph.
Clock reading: 4:00
